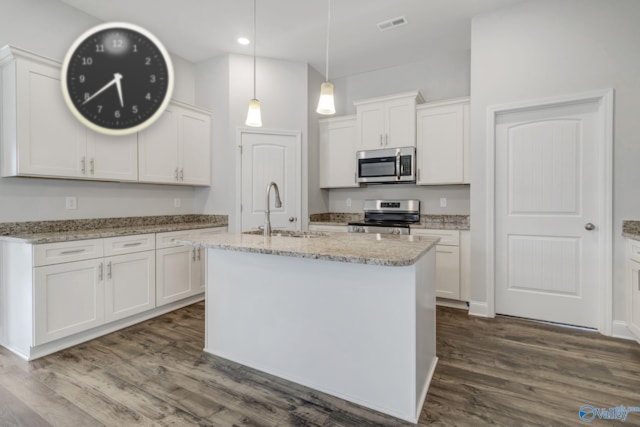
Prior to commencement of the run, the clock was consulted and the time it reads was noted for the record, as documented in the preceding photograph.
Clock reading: 5:39
